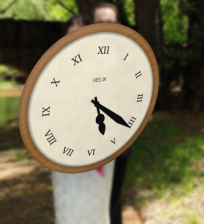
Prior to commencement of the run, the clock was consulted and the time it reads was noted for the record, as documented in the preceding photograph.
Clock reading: 5:21
